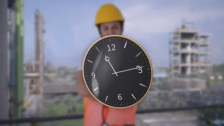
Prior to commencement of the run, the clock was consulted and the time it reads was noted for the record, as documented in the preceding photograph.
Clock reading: 11:14
